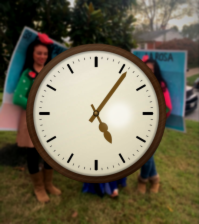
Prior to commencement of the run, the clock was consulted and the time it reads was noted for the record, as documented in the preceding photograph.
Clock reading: 5:06
